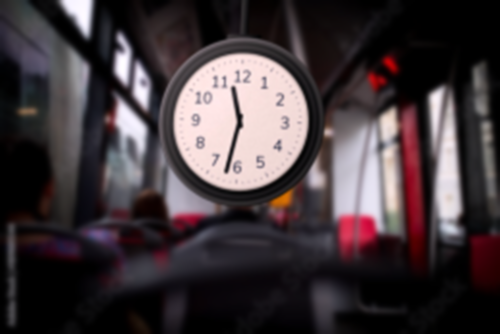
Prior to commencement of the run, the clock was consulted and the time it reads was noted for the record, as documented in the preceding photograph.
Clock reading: 11:32
